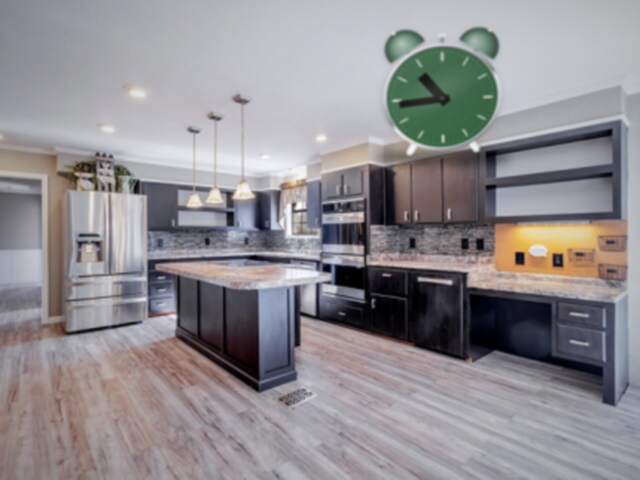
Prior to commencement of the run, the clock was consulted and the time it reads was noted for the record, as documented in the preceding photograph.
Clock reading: 10:44
